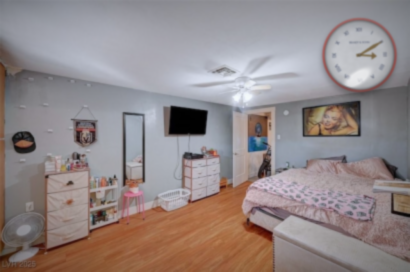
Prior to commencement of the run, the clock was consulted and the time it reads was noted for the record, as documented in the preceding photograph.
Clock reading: 3:10
